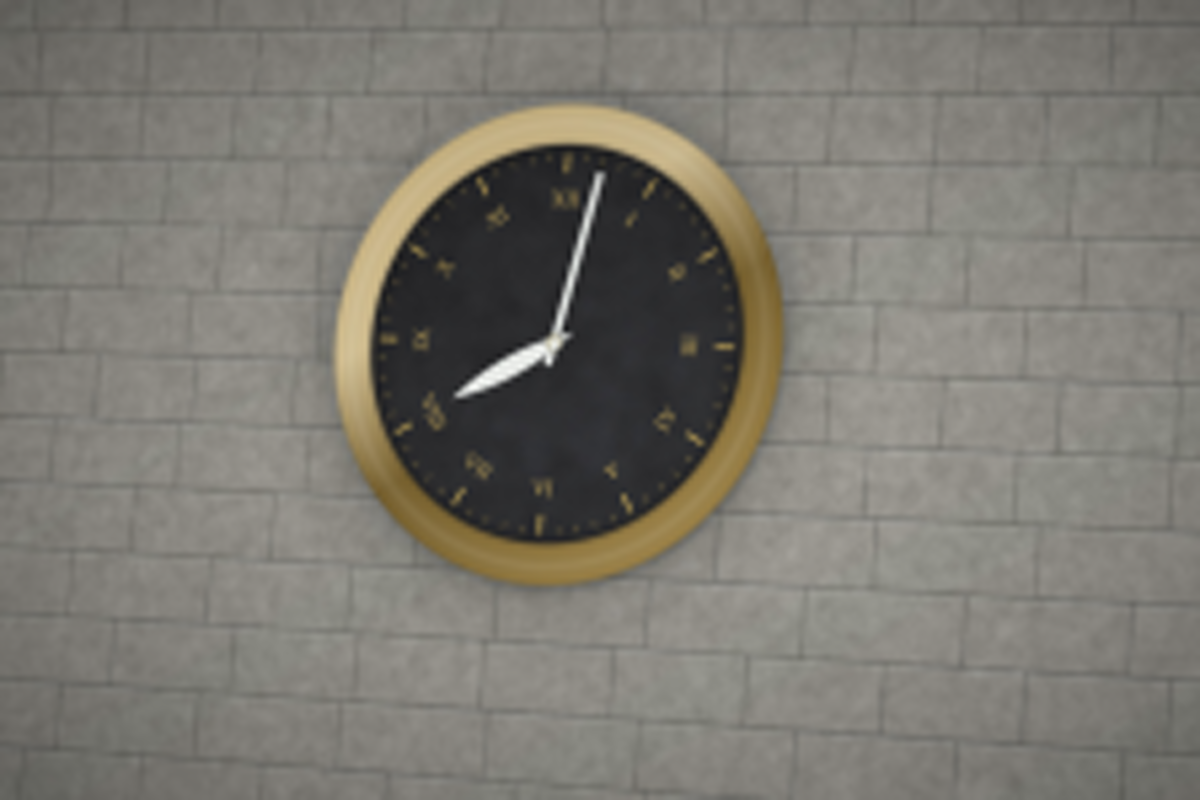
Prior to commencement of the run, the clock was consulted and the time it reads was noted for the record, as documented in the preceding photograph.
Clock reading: 8:02
